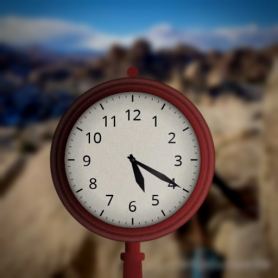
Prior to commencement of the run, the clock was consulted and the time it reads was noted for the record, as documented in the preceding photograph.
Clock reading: 5:20
